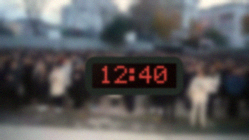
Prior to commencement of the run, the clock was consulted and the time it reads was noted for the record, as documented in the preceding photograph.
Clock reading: 12:40
